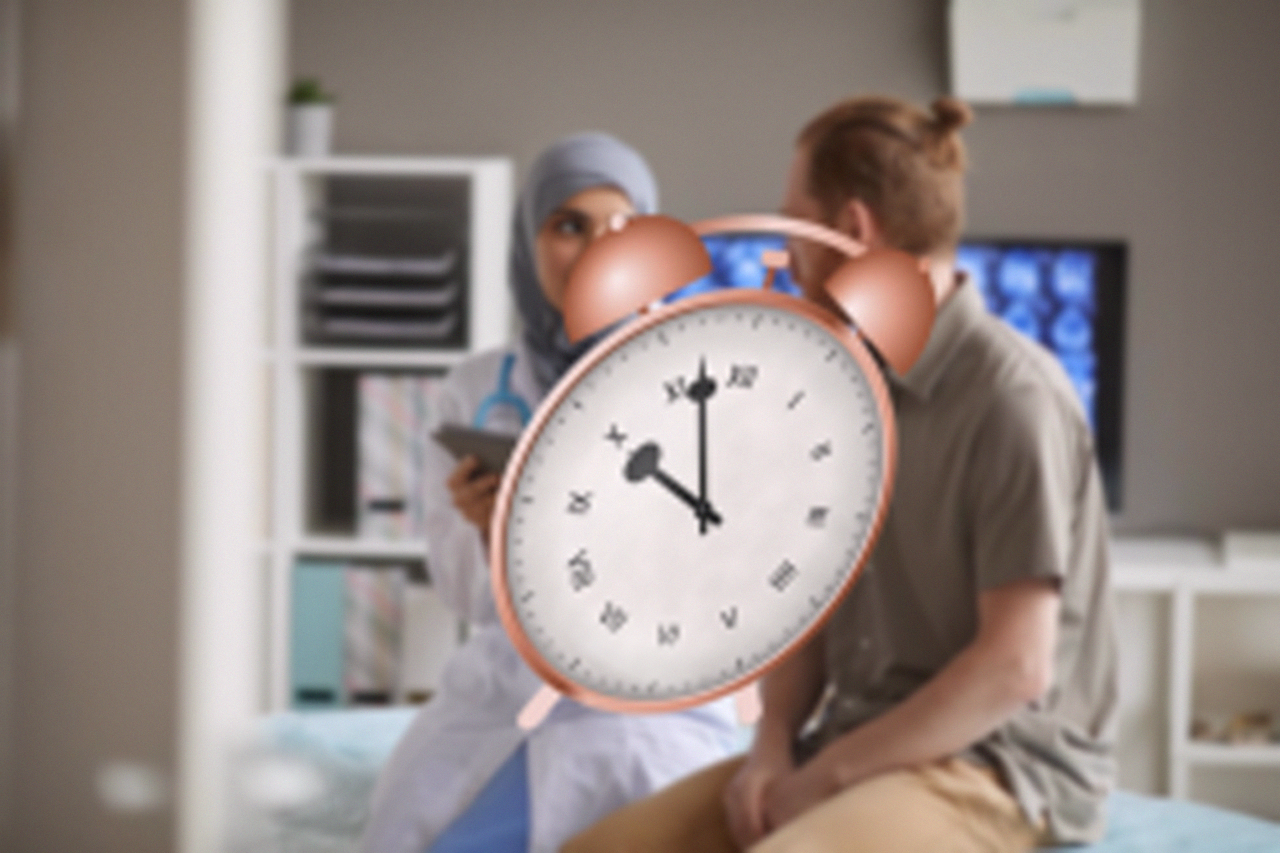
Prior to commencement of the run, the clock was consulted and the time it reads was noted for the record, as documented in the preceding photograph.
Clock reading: 9:57
